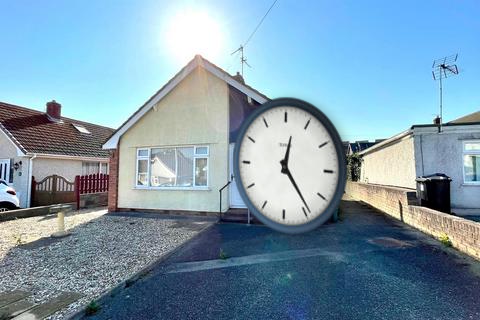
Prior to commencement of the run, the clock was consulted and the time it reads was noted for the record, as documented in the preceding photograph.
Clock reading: 12:24
